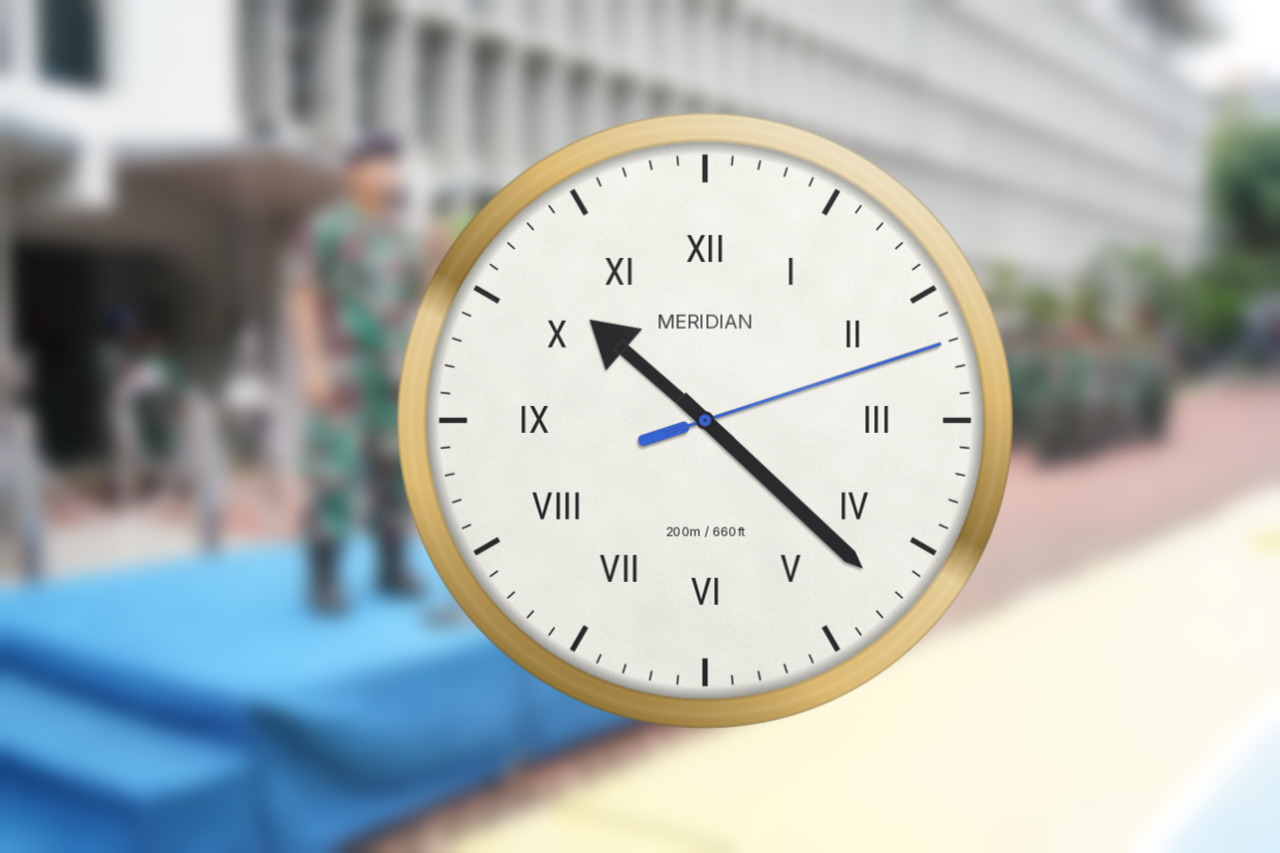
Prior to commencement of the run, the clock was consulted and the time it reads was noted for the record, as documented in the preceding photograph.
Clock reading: 10:22:12
